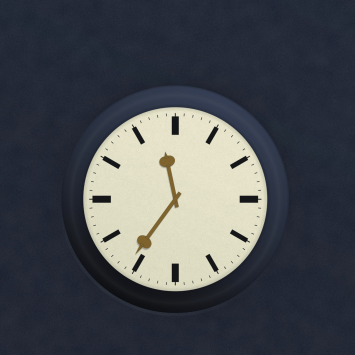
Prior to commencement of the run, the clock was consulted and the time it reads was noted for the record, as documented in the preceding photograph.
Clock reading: 11:36
